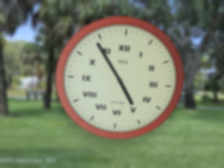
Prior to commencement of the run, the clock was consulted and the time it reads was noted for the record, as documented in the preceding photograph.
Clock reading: 4:54
